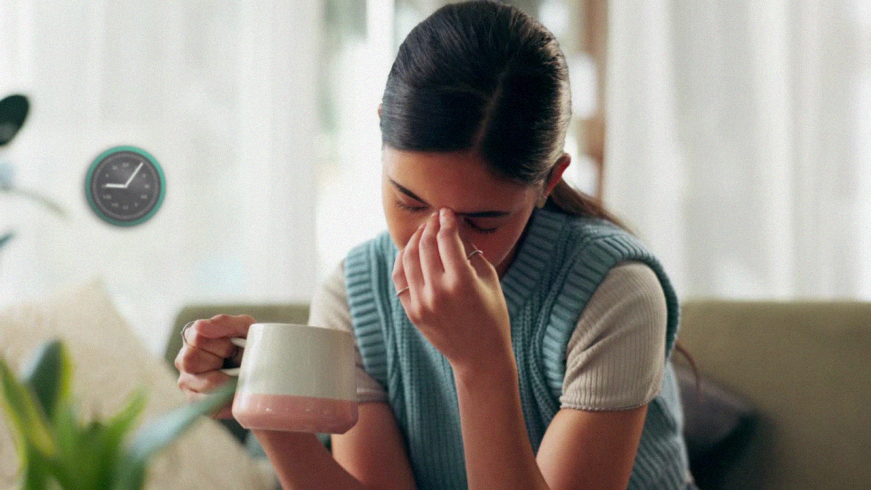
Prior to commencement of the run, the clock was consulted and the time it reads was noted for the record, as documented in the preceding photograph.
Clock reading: 9:06
